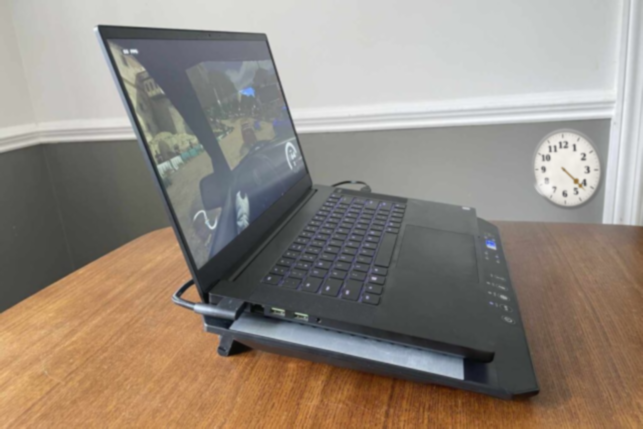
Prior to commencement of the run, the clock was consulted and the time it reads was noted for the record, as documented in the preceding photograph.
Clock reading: 4:22
